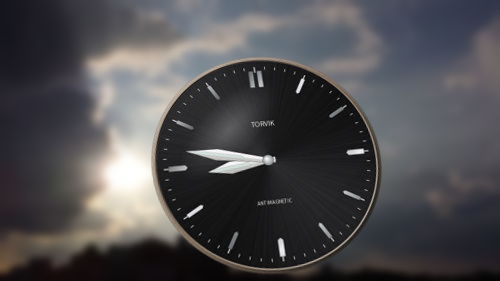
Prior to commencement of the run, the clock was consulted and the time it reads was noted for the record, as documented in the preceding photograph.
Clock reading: 8:47
